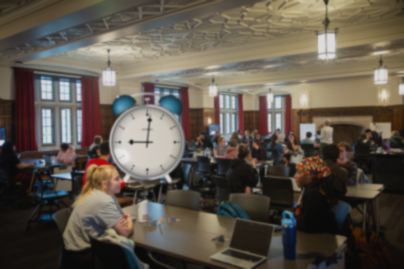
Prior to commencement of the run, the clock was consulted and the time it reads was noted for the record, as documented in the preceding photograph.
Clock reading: 9:01
